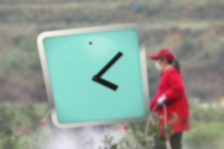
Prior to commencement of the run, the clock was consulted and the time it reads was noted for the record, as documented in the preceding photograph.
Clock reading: 4:08
